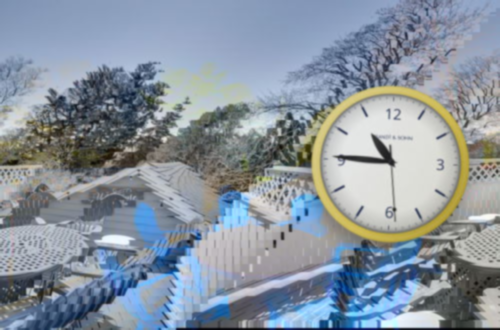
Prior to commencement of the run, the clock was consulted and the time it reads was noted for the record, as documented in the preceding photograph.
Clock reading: 10:45:29
